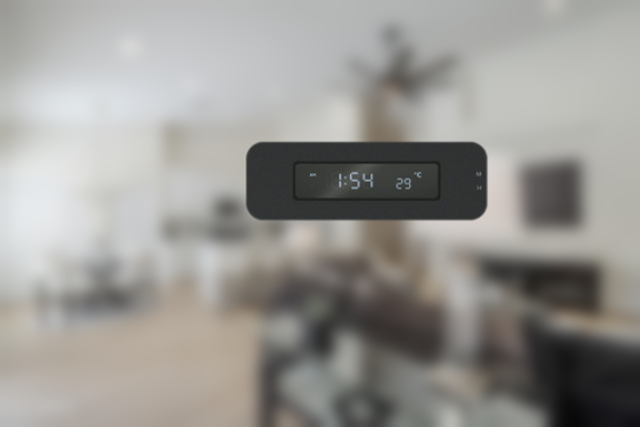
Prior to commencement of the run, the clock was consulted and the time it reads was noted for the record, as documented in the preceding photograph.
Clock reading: 1:54
